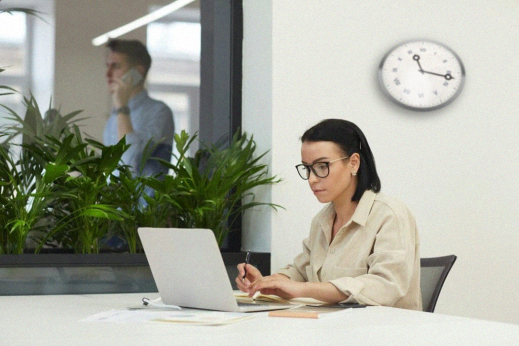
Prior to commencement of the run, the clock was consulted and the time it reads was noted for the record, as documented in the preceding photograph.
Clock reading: 11:17
